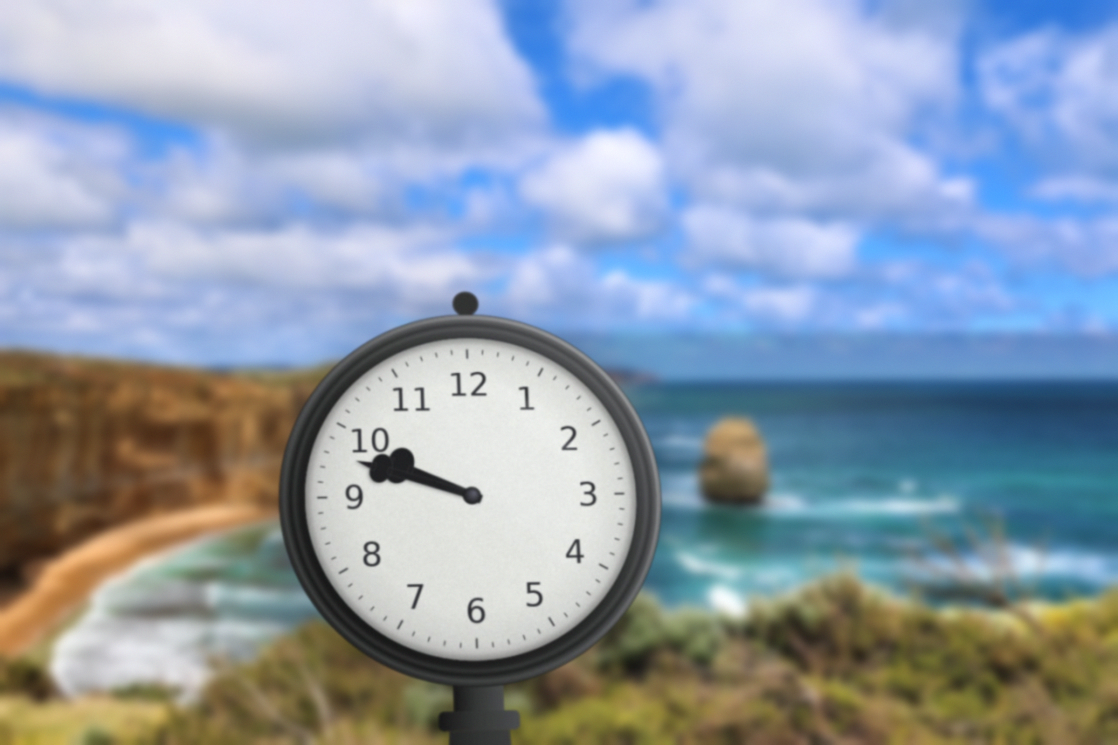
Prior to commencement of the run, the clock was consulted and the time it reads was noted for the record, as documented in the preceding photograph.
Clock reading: 9:48
